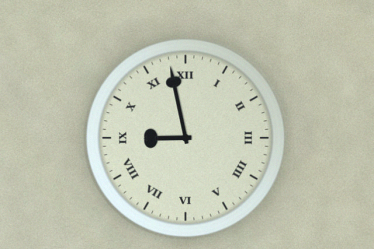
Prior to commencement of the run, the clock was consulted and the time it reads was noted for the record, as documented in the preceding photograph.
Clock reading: 8:58
